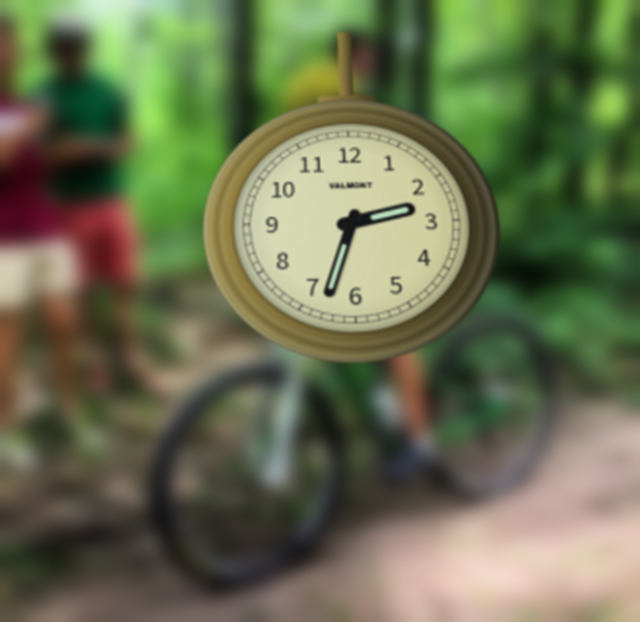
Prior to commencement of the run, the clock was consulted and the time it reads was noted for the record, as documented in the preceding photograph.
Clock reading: 2:33
